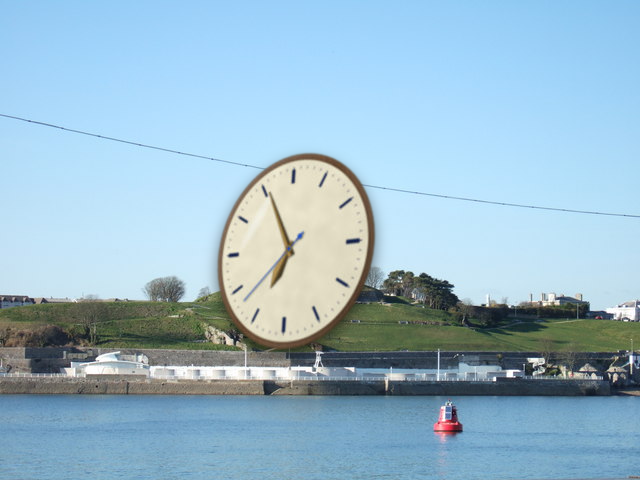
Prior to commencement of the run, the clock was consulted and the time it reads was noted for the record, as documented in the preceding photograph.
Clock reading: 6:55:38
